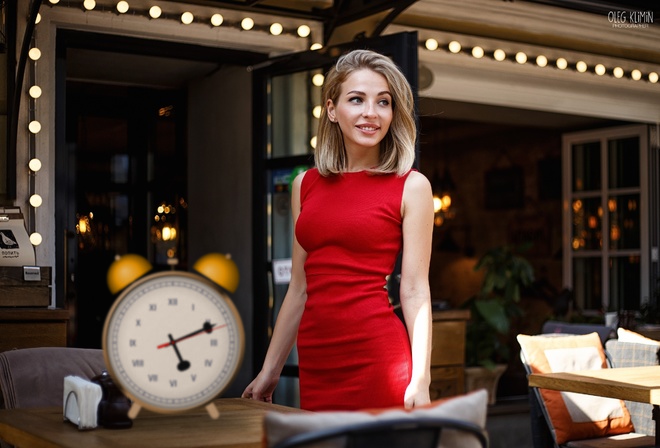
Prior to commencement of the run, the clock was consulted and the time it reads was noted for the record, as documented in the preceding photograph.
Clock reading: 5:11:12
